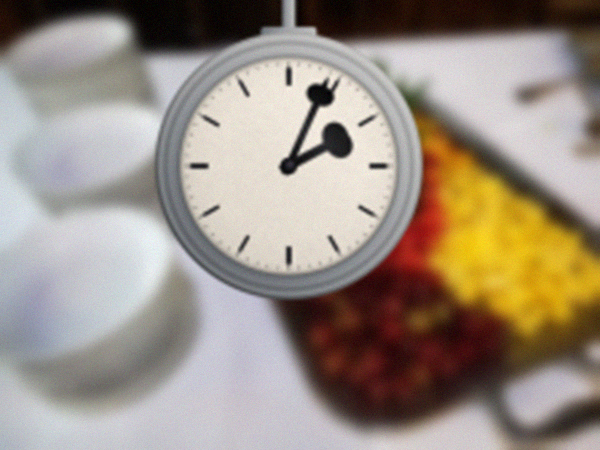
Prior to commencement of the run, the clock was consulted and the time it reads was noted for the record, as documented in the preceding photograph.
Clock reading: 2:04
